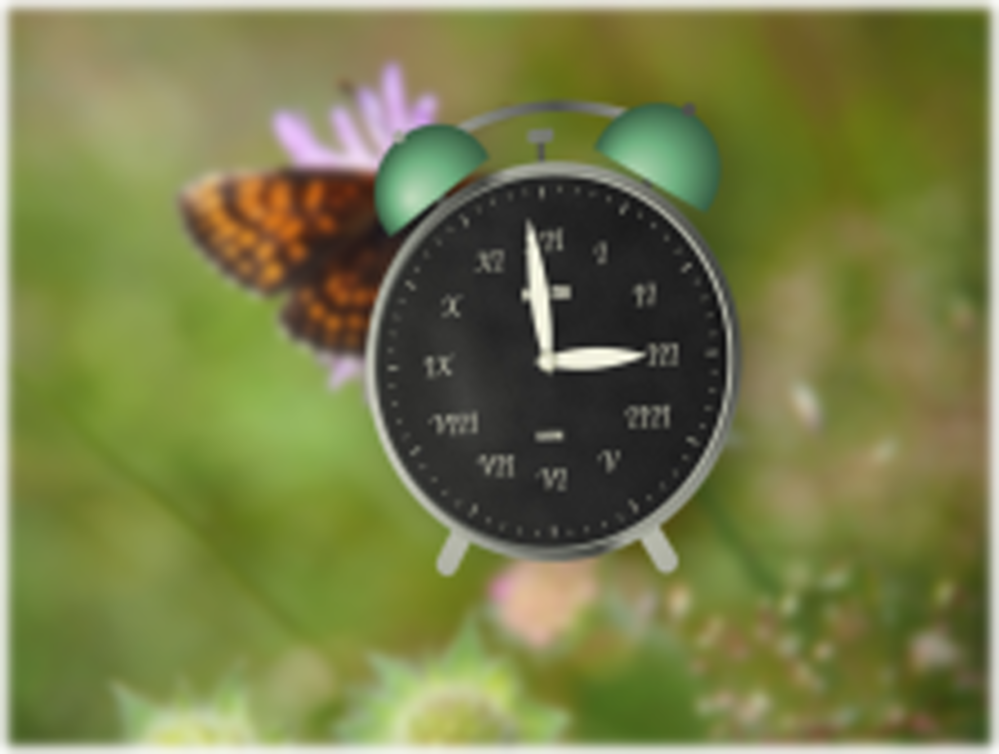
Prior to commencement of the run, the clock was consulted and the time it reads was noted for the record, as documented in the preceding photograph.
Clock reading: 2:59
